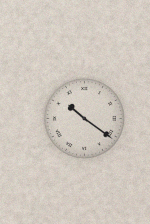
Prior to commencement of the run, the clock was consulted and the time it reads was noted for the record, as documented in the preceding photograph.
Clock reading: 10:21
